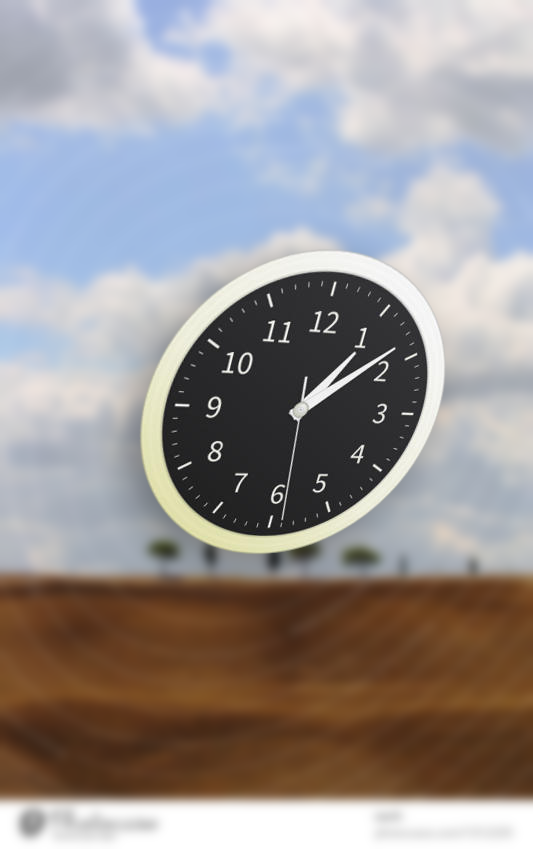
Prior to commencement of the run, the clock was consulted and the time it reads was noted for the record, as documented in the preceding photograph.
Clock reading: 1:08:29
